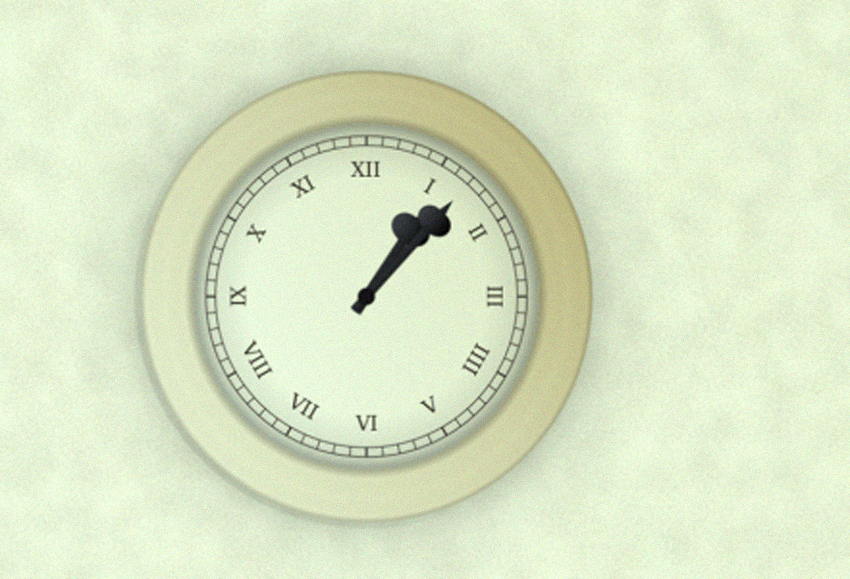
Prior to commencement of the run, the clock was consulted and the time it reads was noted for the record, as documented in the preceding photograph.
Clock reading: 1:07
